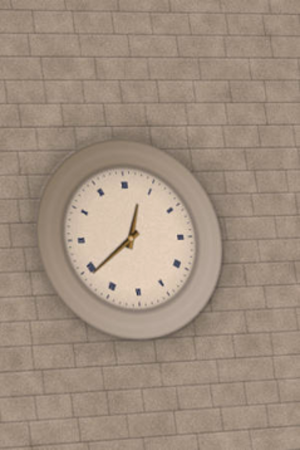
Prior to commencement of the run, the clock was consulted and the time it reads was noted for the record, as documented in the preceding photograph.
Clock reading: 12:39
